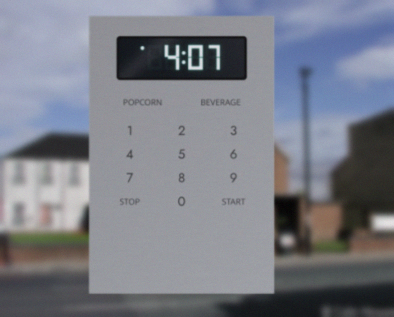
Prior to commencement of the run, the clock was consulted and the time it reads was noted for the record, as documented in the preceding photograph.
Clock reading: 4:07
